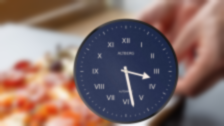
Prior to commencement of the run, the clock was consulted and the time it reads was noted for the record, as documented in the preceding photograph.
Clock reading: 3:28
